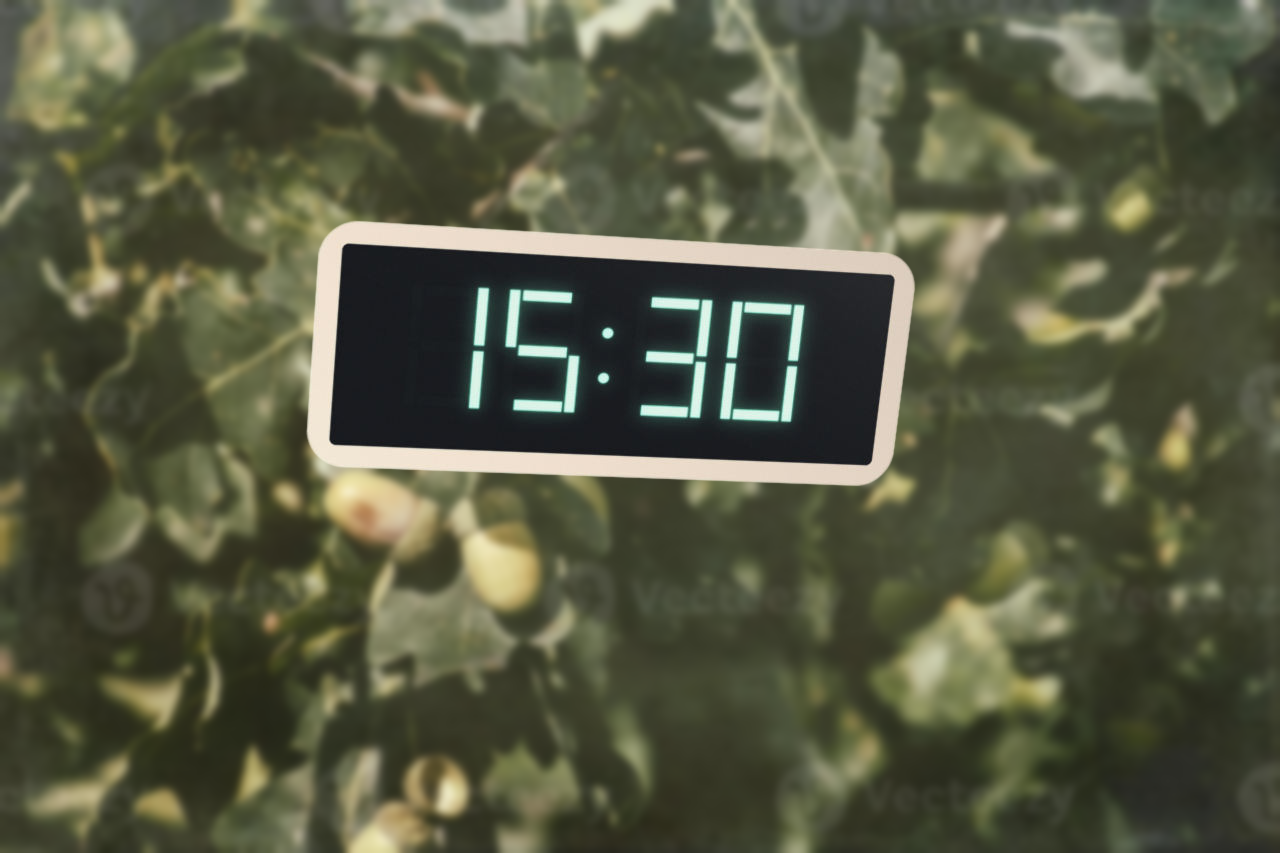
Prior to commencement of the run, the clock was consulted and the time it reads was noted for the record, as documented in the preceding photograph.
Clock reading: 15:30
